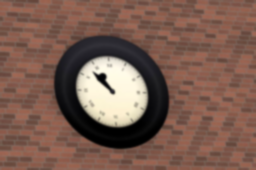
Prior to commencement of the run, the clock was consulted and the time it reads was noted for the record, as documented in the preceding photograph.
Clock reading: 10:53
